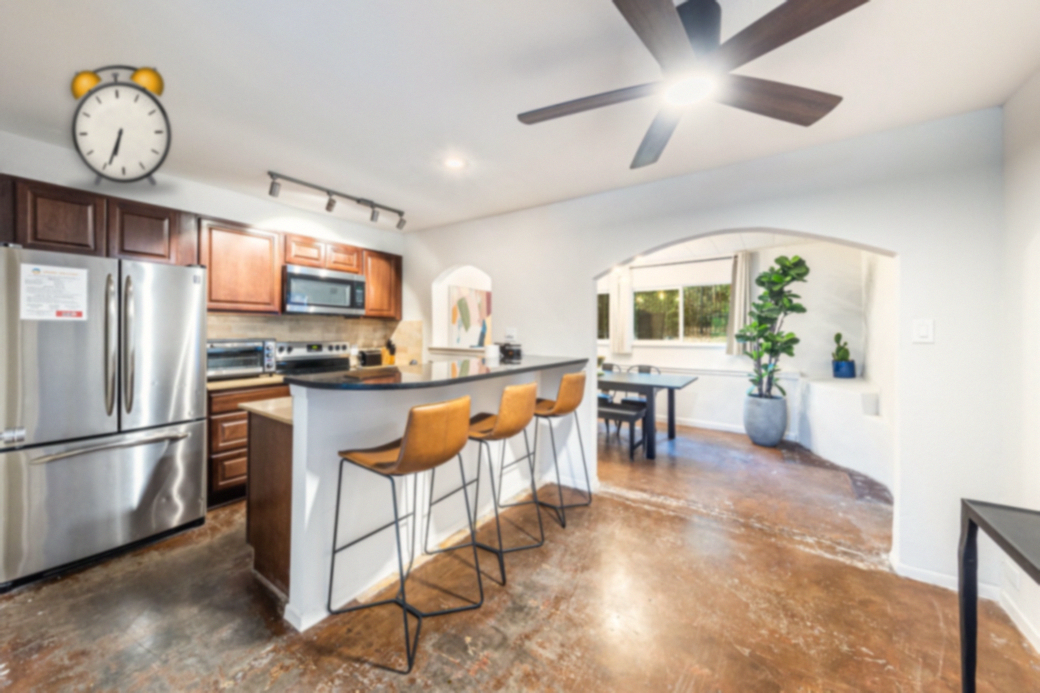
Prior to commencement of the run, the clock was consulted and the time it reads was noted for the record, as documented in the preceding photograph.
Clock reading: 6:34
